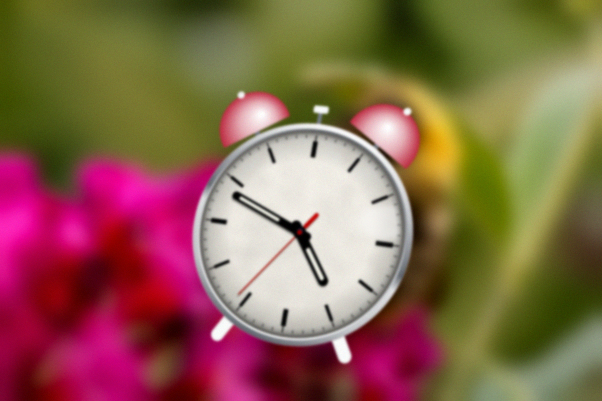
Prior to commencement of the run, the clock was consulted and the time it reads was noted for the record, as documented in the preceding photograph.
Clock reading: 4:48:36
